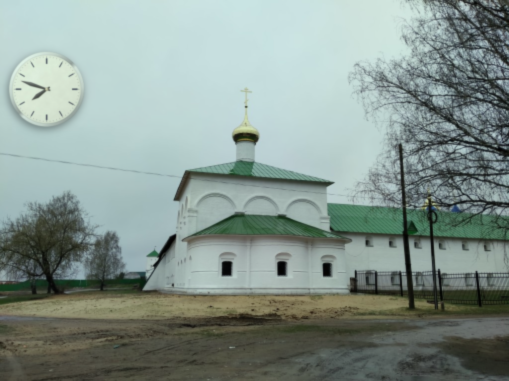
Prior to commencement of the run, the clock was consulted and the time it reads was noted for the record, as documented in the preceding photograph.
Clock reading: 7:48
